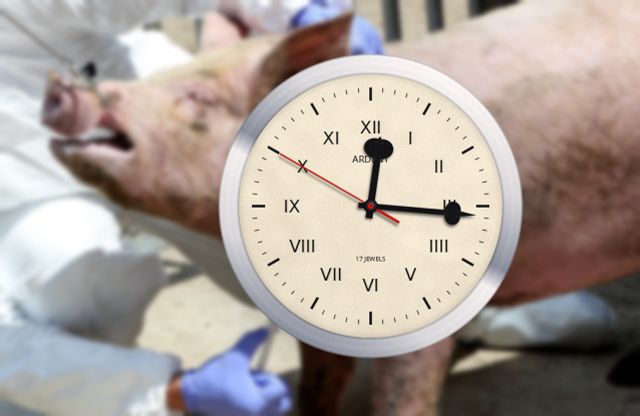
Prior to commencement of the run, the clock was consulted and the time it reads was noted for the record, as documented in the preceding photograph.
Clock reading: 12:15:50
